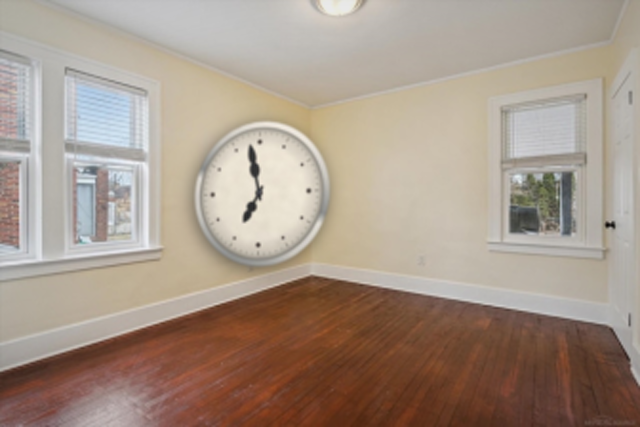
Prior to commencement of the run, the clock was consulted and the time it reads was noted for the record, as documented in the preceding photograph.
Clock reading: 6:58
